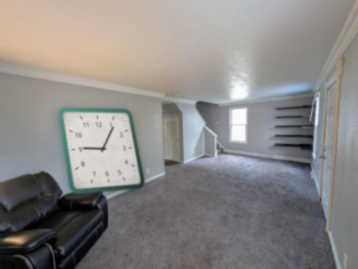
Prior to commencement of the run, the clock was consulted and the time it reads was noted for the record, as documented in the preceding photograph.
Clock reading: 9:06
